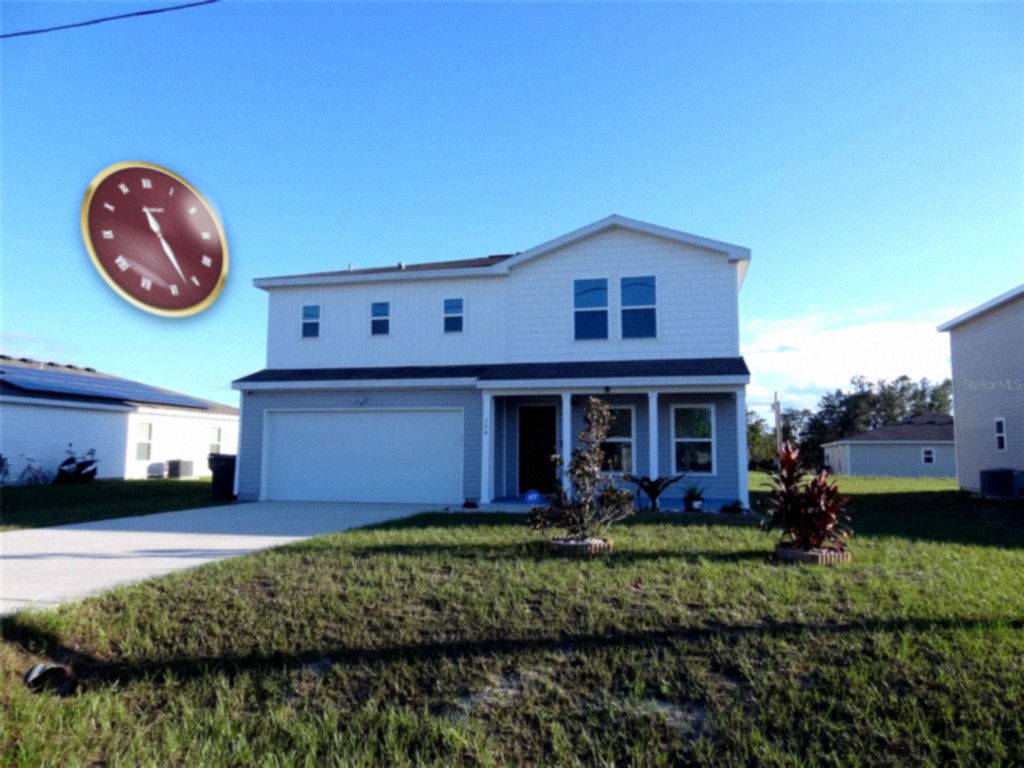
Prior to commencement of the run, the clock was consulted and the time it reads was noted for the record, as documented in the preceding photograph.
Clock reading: 11:27
